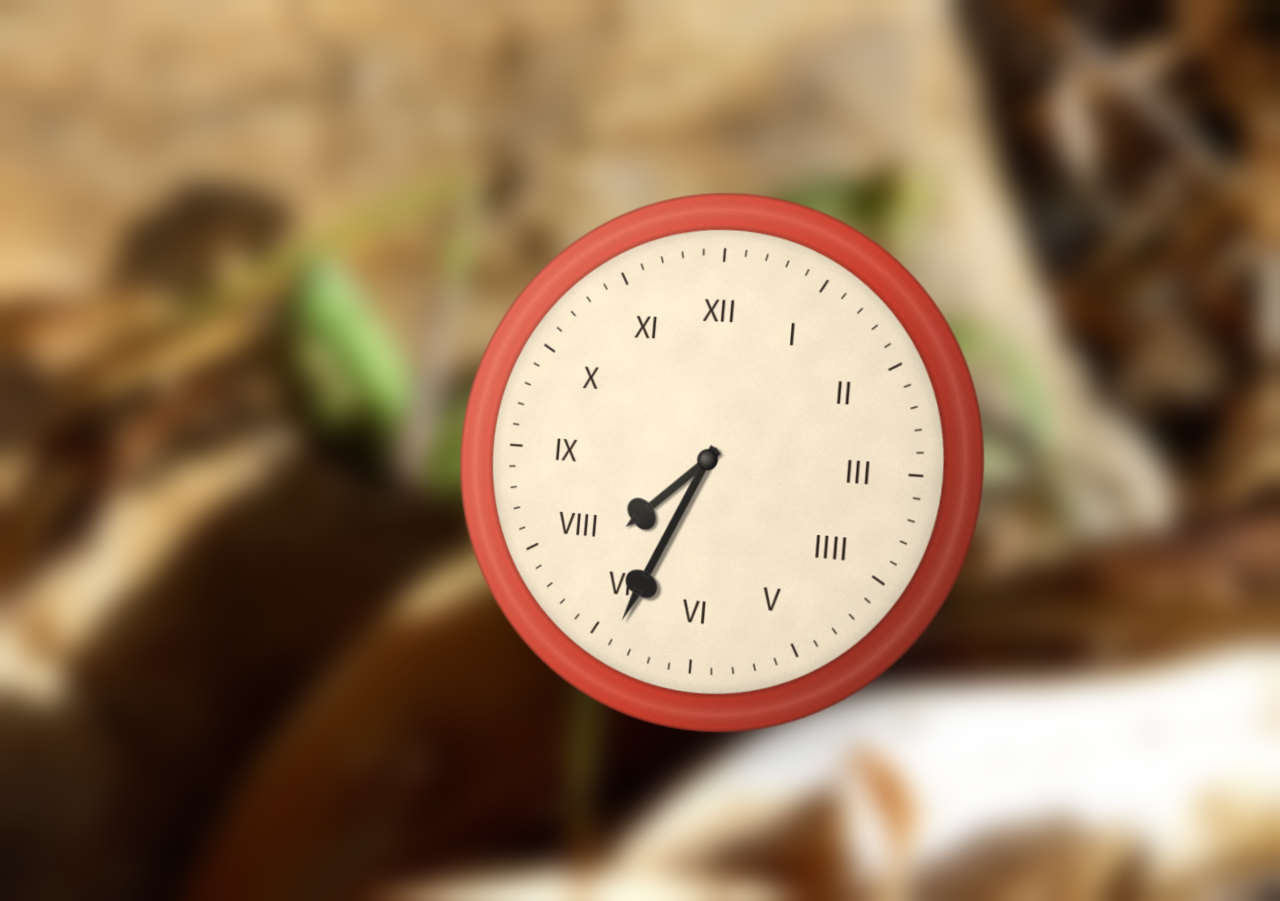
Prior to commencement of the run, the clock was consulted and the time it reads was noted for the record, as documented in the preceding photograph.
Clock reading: 7:34
